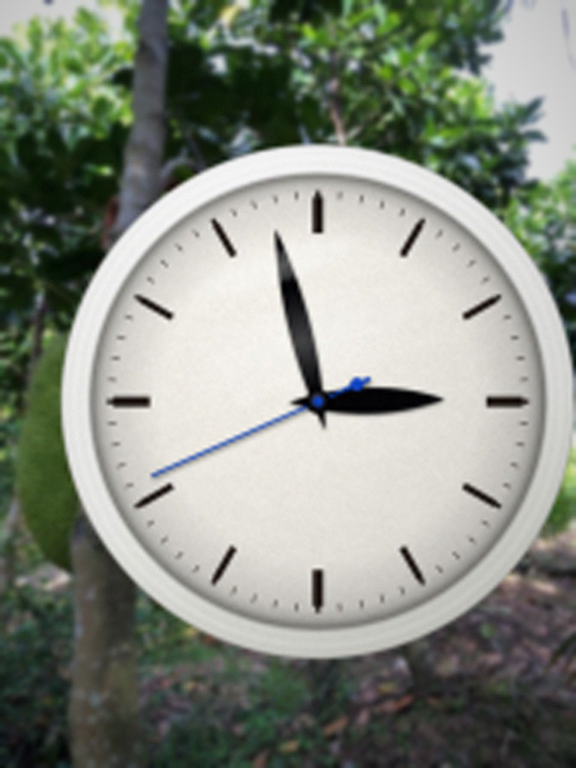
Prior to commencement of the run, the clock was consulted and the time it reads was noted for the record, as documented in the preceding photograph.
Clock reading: 2:57:41
